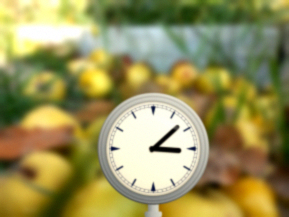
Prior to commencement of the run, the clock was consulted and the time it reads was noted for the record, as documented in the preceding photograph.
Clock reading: 3:08
